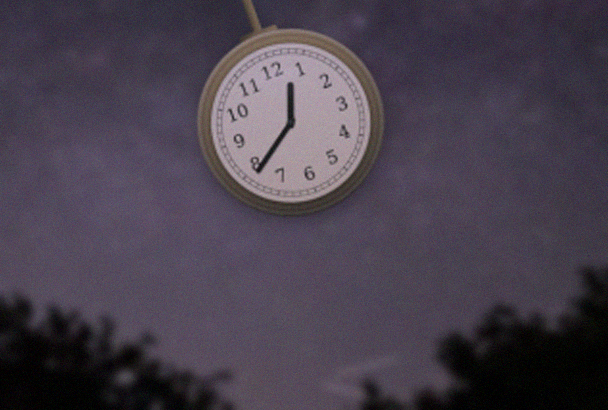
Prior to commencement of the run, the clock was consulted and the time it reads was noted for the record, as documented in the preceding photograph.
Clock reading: 12:39
